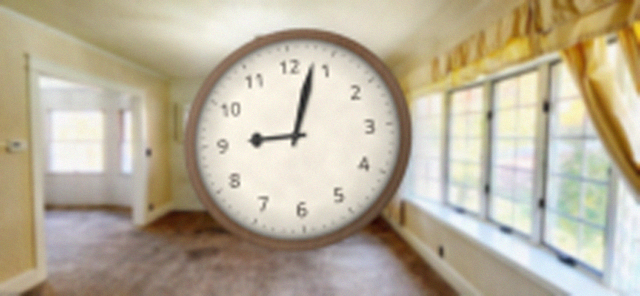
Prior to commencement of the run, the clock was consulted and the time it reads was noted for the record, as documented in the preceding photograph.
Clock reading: 9:03
